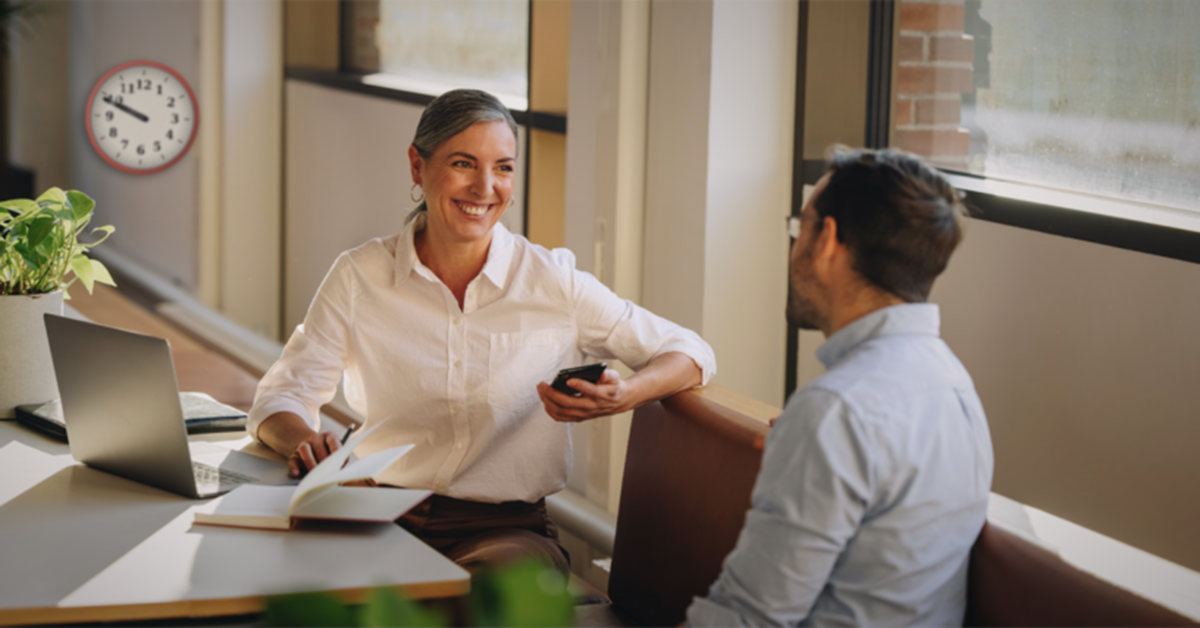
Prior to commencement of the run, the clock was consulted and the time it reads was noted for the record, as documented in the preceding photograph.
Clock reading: 9:49
